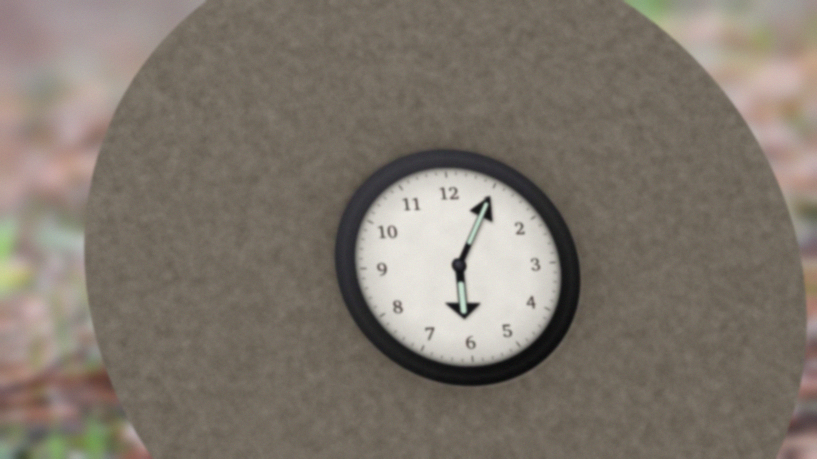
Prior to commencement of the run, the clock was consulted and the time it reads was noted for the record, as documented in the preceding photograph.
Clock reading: 6:05
